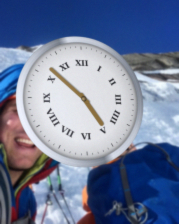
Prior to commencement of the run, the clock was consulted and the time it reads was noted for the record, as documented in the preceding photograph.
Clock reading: 4:52
